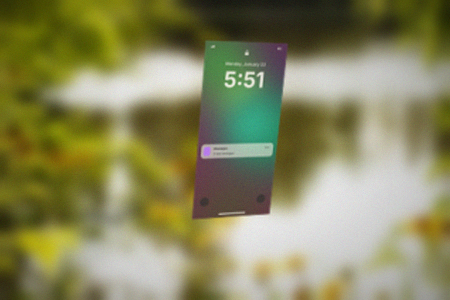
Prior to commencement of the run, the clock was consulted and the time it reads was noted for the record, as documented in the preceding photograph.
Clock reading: 5:51
